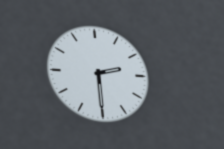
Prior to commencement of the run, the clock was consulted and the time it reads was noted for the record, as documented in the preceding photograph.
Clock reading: 2:30
